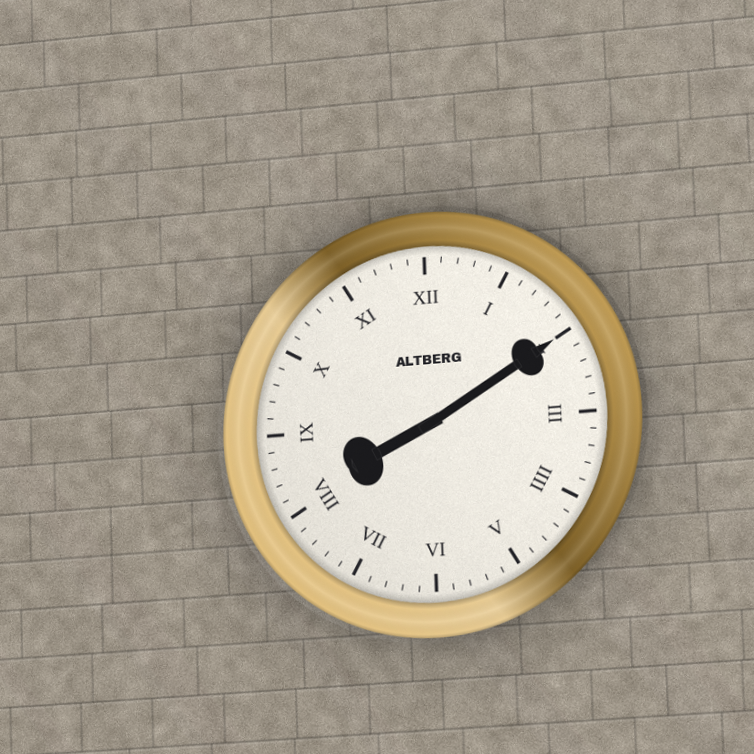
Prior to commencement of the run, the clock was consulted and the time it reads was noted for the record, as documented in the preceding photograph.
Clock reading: 8:10
